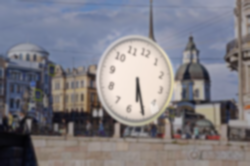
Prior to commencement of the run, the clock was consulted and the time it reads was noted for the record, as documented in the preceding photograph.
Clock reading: 5:25
